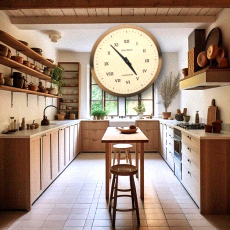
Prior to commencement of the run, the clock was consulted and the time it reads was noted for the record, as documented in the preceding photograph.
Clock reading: 4:53
